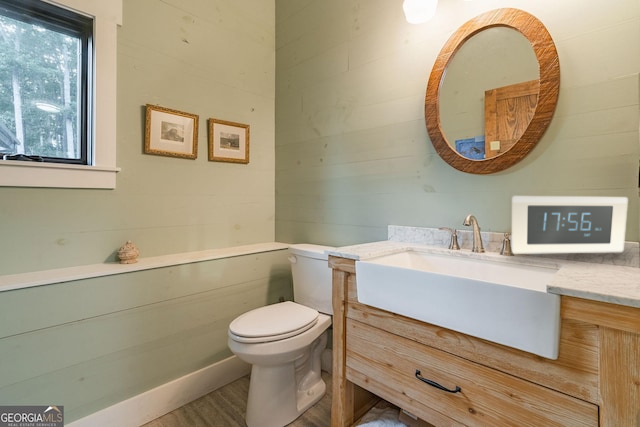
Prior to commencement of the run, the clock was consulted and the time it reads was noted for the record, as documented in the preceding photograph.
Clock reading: 17:56
